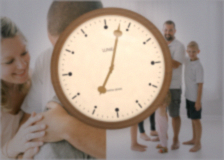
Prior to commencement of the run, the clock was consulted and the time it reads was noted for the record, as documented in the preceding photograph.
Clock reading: 7:03
